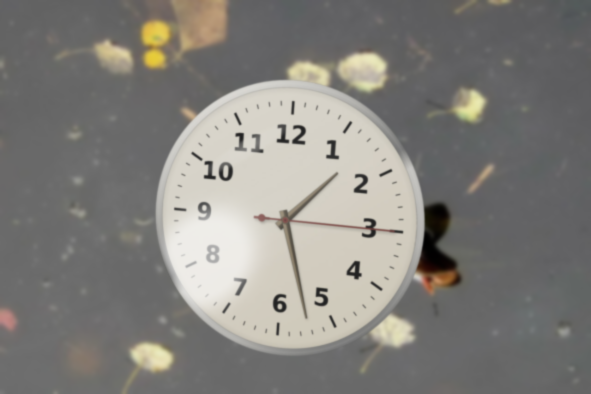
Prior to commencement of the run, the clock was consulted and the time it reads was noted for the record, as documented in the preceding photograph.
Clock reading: 1:27:15
